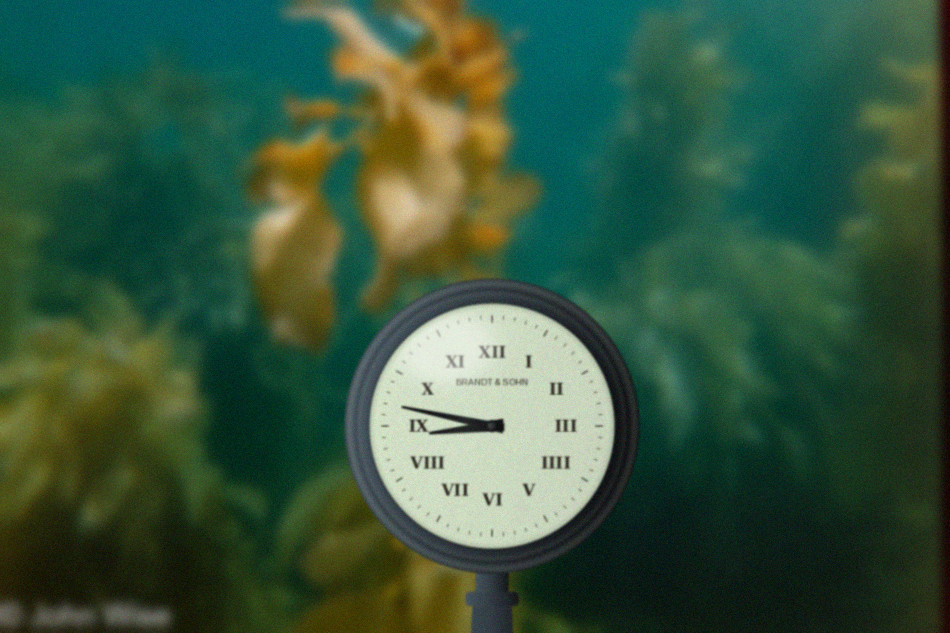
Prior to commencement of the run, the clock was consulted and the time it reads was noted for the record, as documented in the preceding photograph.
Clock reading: 8:47
